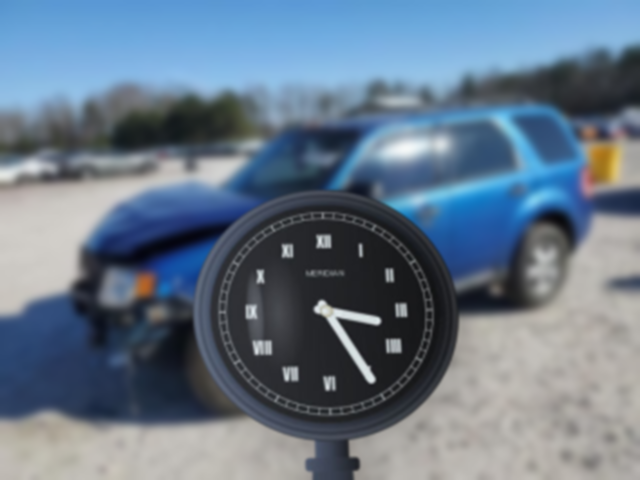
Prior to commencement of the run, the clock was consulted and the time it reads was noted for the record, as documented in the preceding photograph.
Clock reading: 3:25
